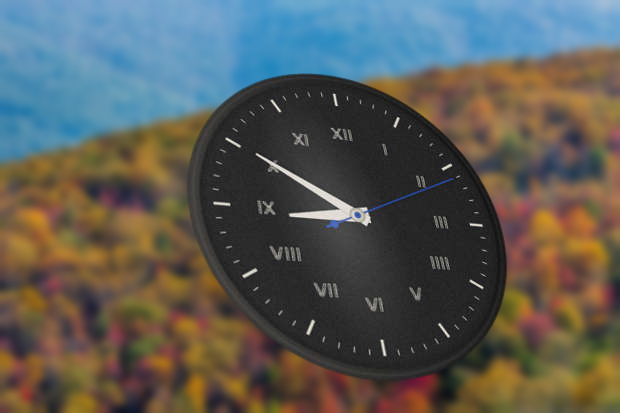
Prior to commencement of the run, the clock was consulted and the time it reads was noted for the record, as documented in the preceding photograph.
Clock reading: 8:50:11
